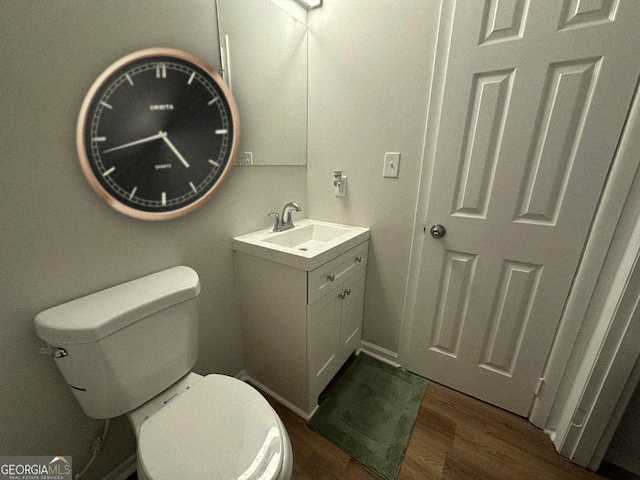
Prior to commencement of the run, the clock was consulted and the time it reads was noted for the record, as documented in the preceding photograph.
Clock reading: 4:43
